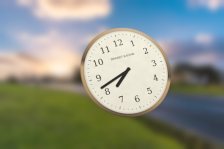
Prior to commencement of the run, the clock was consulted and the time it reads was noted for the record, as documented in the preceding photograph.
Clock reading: 7:42
